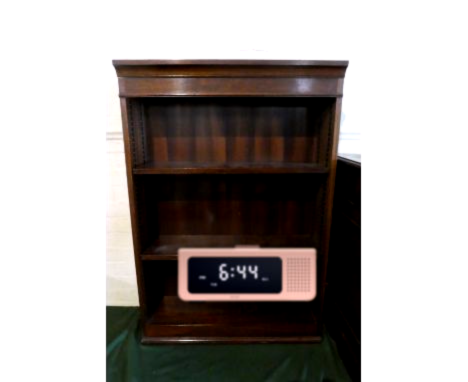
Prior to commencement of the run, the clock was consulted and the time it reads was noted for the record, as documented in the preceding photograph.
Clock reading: 6:44
